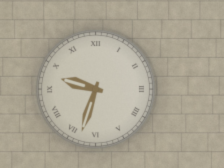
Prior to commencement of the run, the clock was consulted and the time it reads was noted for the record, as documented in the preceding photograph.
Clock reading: 9:33
